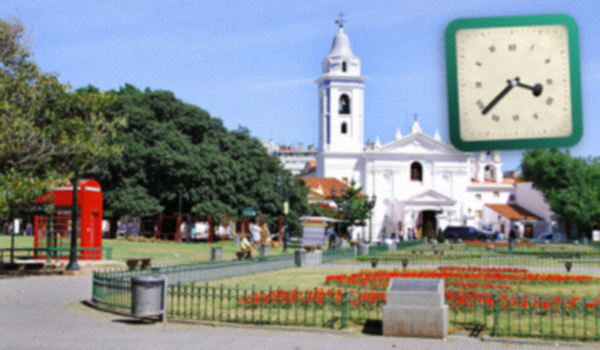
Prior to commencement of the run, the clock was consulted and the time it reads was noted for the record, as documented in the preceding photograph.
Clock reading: 3:38
